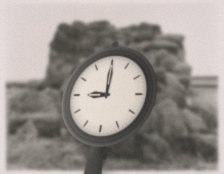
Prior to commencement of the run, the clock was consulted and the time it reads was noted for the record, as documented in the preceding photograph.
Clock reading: 9:00
